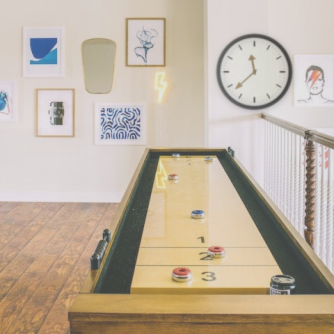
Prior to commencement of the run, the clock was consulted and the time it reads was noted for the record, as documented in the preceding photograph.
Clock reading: 11:38
